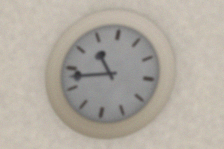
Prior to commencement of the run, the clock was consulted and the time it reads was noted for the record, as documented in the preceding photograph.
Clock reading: 10:43
